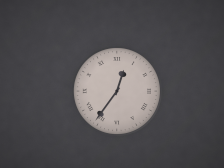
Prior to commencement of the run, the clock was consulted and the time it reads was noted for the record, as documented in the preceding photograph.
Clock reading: 12:36
